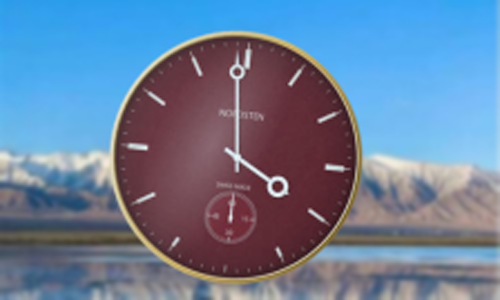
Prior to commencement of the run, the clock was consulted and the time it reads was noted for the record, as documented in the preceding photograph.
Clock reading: 3:59
